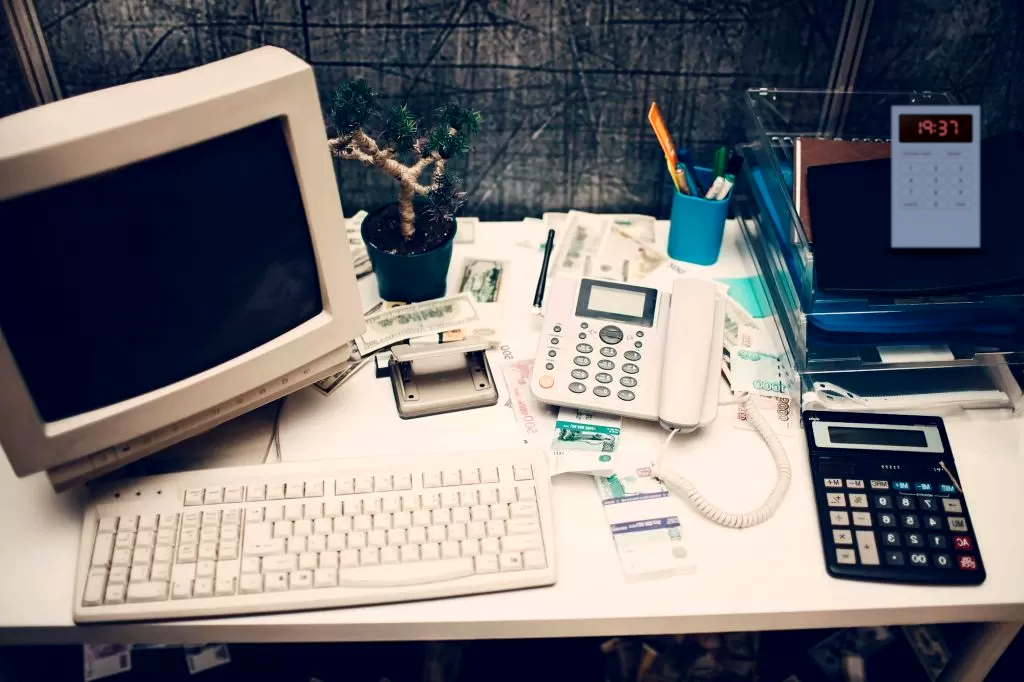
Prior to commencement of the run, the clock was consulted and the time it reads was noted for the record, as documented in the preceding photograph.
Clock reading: 19:37
